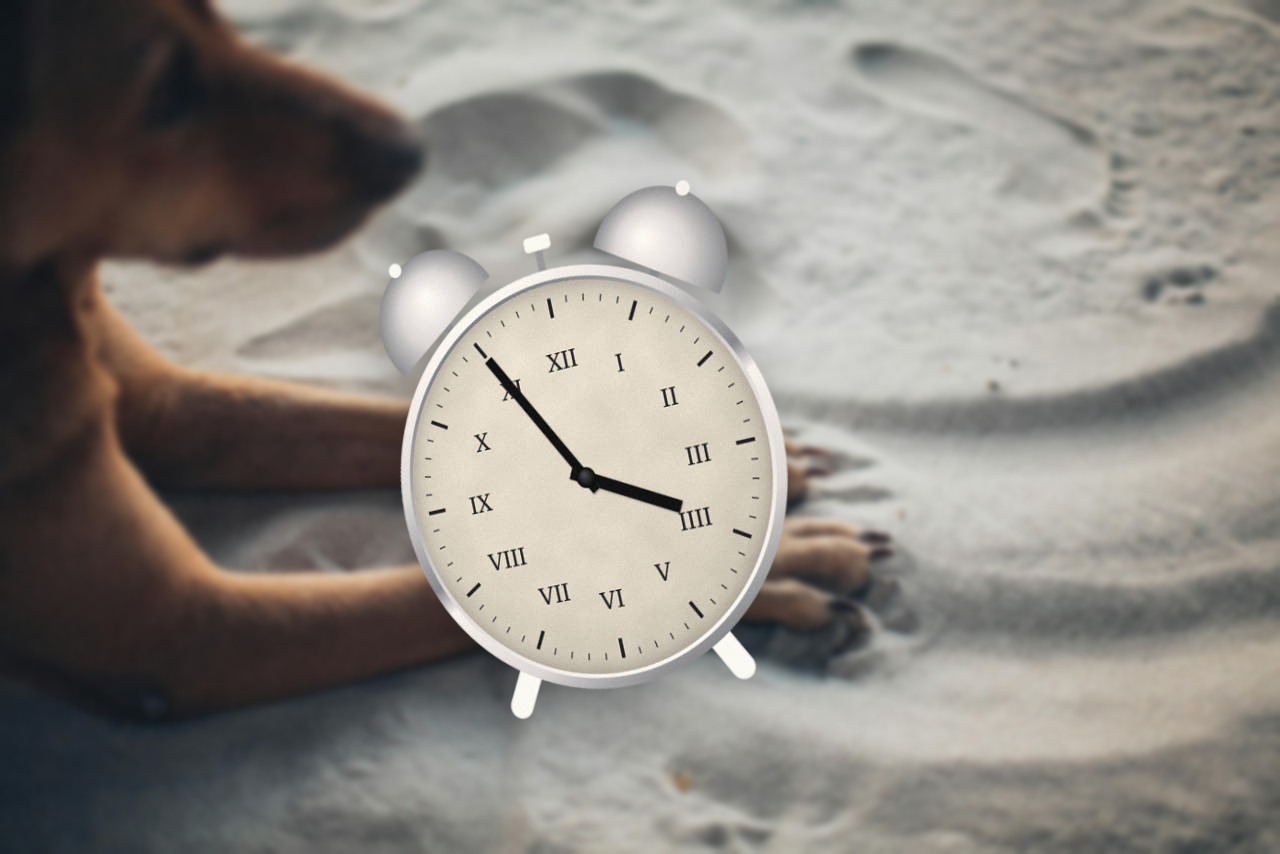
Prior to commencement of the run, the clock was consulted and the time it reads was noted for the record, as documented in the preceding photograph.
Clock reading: 3:55
